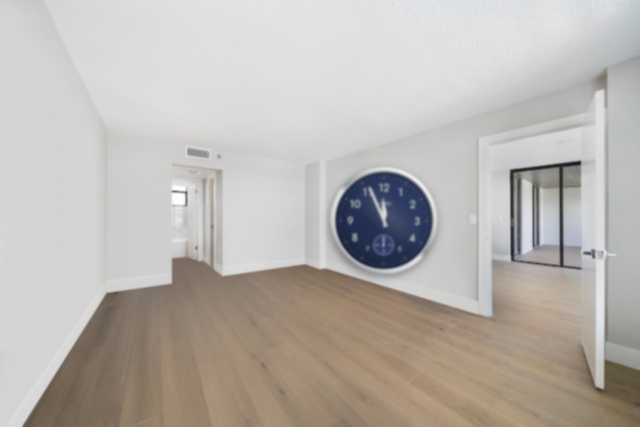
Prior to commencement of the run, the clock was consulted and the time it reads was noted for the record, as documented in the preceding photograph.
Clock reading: 11:56
